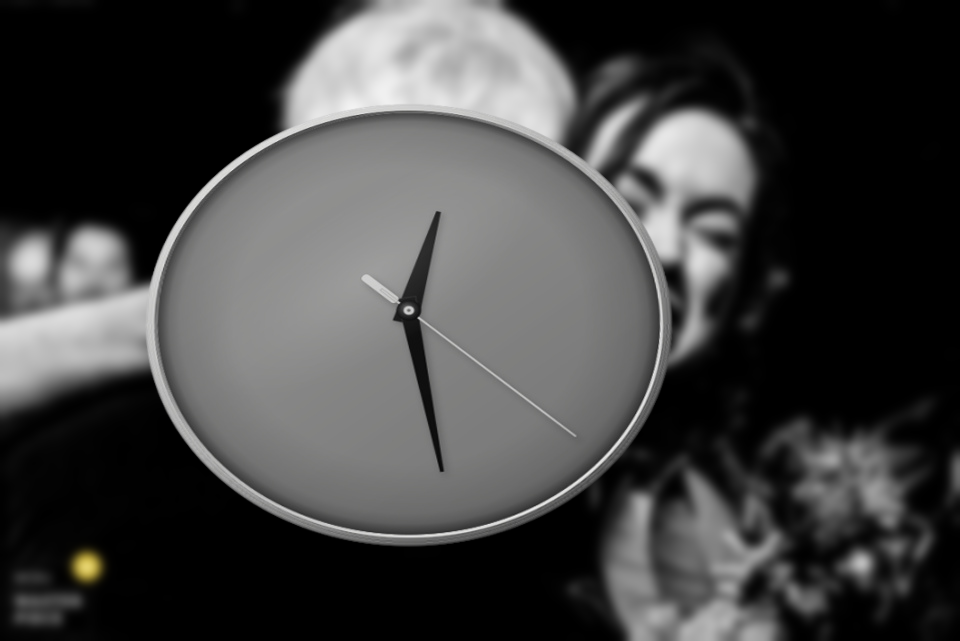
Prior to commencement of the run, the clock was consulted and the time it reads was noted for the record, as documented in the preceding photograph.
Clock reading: 12:28:22
